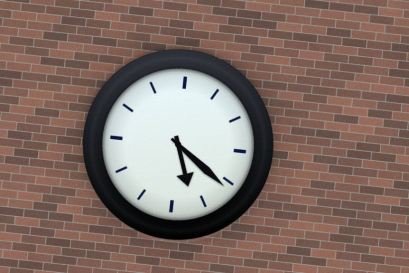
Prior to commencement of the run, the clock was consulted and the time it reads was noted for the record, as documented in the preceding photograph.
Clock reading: 5:21
